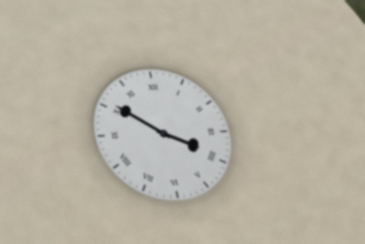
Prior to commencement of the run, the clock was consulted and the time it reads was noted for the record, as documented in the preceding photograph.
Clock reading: 3:51
